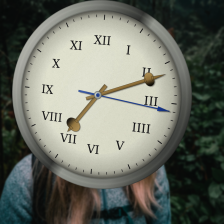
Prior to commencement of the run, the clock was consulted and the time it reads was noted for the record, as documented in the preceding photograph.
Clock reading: 7:11:16
